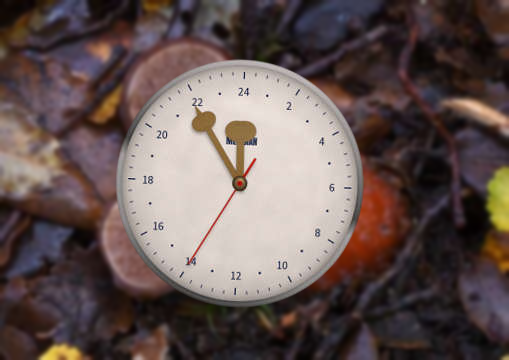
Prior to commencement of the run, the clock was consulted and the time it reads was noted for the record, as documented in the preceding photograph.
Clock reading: 23:54:35
